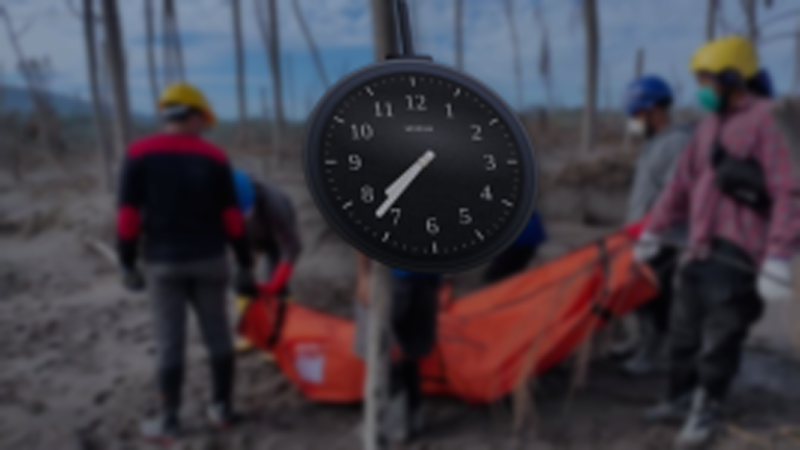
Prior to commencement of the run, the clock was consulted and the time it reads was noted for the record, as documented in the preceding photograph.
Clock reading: 7:37
